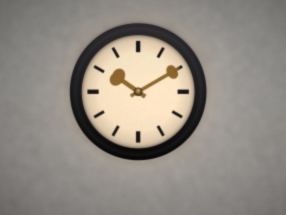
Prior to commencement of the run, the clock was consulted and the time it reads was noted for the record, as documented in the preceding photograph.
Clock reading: 10:10
